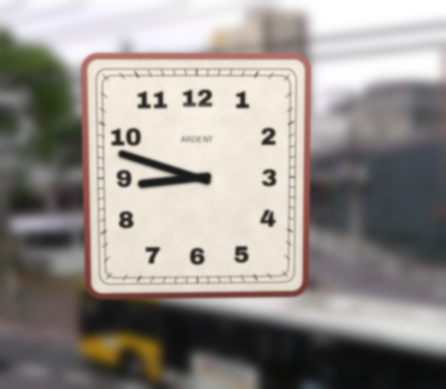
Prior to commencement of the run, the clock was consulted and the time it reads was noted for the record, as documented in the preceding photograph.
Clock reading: 8:48
